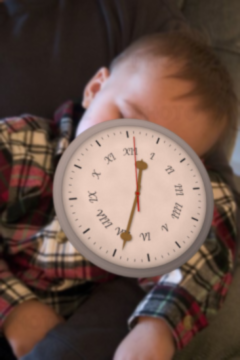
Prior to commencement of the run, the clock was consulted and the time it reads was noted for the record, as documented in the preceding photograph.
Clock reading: 12:34:01
